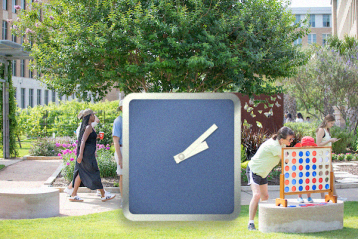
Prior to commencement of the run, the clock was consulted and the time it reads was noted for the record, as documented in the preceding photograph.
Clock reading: 2:08
